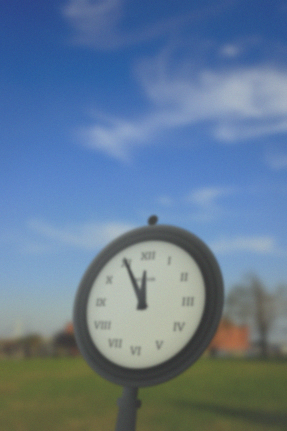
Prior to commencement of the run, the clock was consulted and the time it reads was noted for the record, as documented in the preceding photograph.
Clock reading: 11:55
